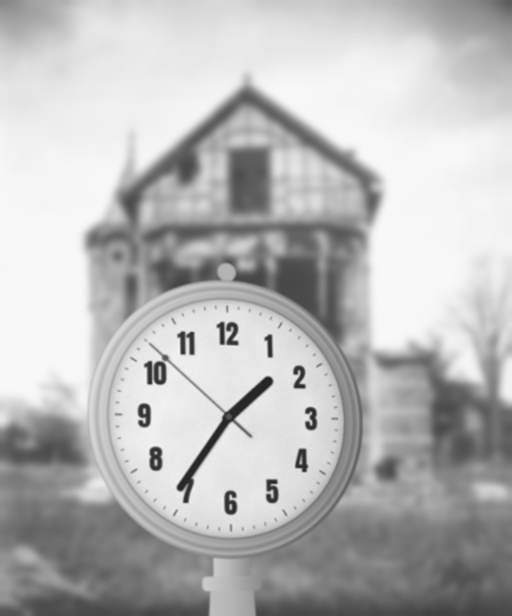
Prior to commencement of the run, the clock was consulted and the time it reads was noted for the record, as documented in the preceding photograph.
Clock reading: 1:35:52
